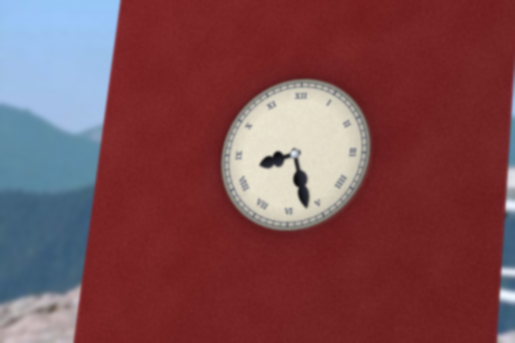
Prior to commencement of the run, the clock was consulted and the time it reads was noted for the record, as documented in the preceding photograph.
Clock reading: 8:27
